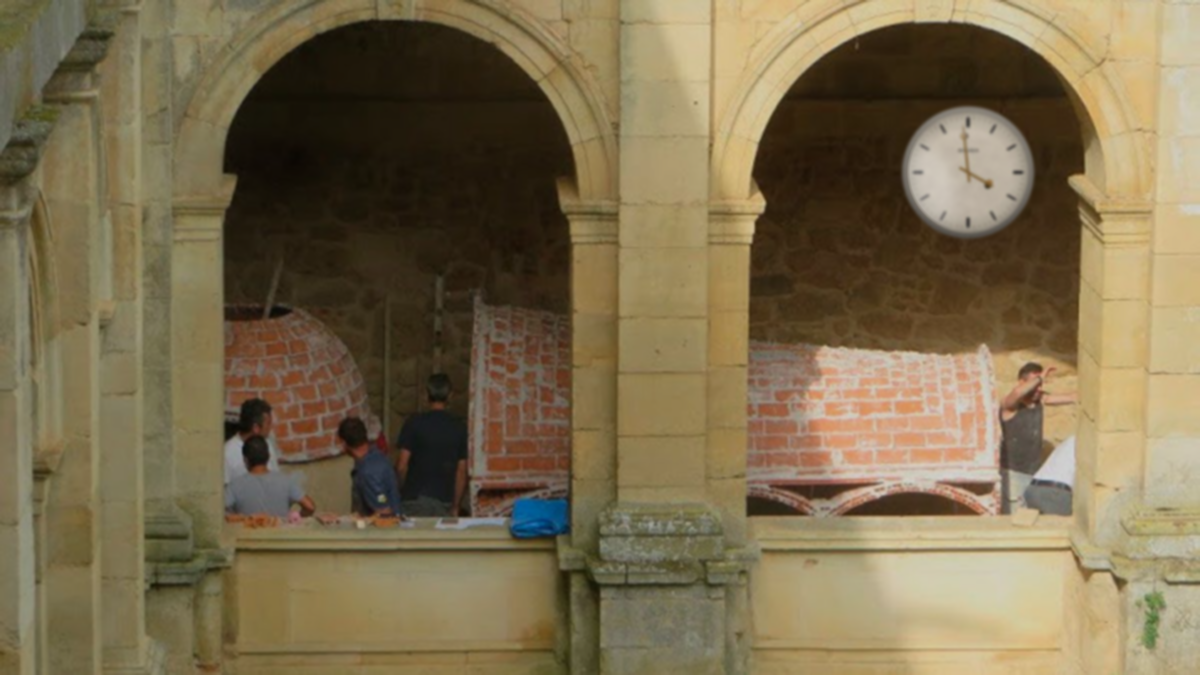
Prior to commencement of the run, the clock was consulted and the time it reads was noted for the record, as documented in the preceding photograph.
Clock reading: 3:59
